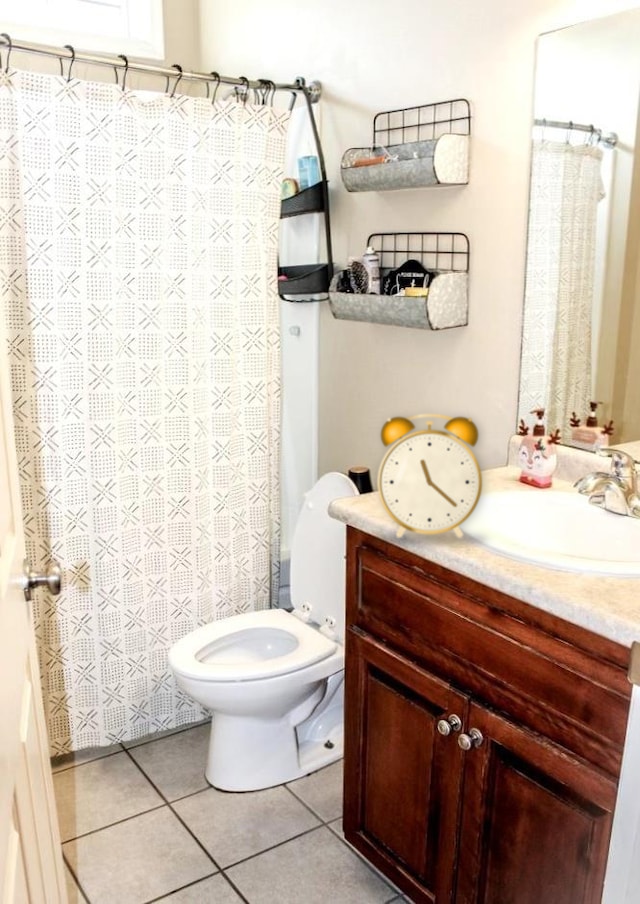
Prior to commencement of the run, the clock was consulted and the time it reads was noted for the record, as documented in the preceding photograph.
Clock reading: 11:22
